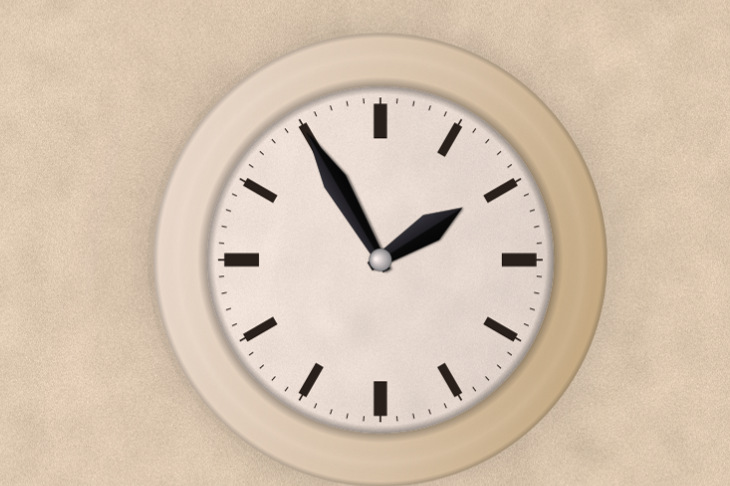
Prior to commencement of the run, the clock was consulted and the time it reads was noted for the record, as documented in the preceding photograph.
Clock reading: 1:55
